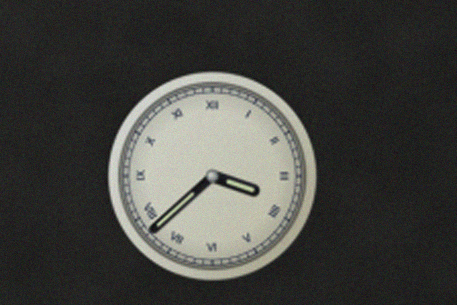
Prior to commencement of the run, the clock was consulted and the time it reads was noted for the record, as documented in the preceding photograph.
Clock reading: 3:38
